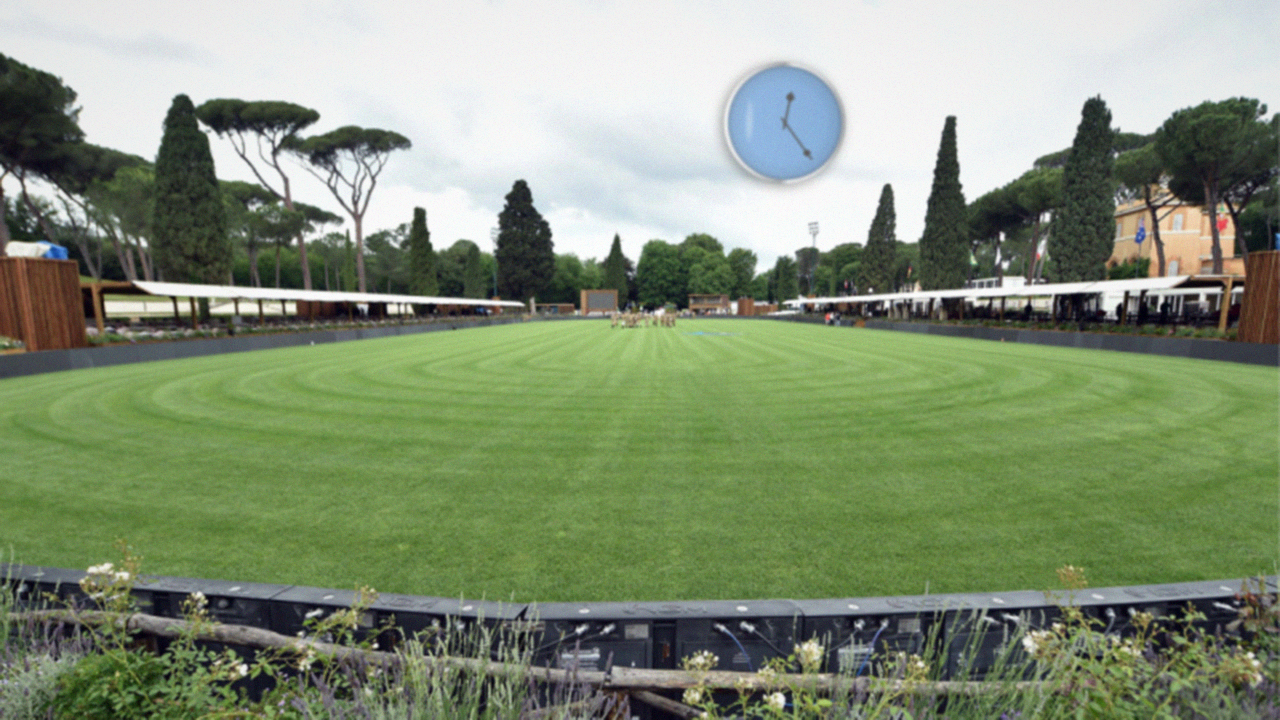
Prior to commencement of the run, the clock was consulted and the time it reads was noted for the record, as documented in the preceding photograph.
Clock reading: 12:24
